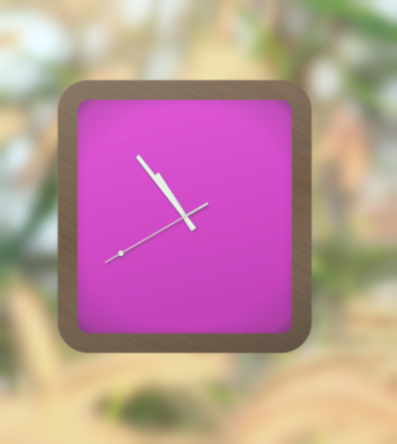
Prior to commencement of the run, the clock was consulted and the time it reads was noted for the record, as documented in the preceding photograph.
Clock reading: 10:53:40
